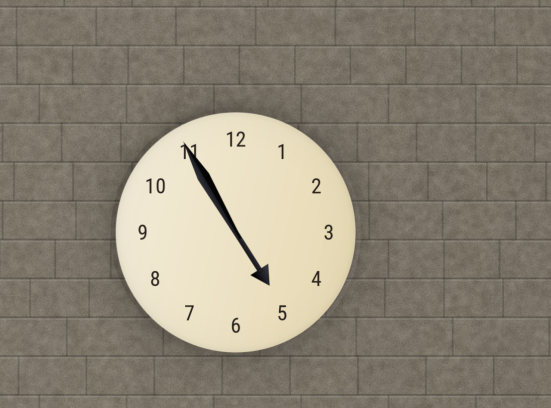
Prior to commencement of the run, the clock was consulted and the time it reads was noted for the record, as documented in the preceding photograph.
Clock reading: 4:55
